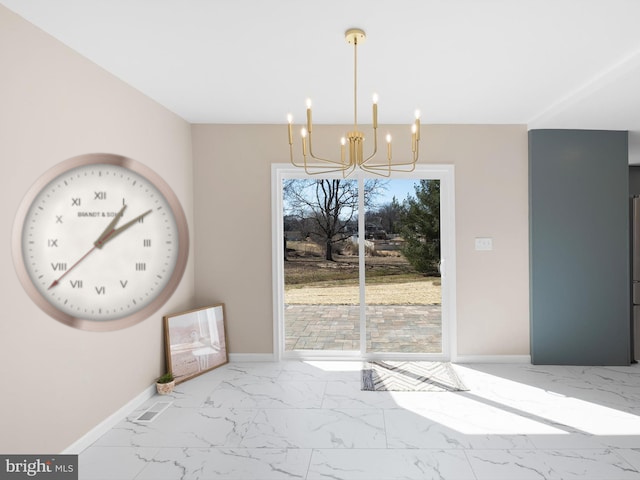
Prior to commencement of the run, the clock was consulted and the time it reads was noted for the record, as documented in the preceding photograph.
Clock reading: 1:09:38
